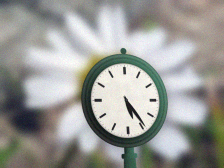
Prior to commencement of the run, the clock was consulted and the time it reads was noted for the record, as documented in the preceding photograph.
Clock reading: 5:24
